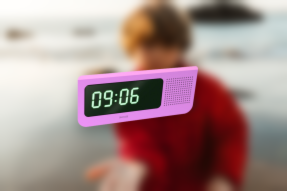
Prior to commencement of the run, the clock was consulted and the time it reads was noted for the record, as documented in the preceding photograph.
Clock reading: 9:06
